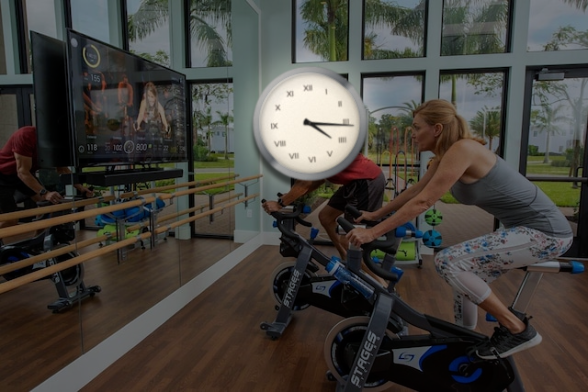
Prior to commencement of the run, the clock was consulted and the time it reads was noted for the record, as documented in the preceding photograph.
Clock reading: 4:16
